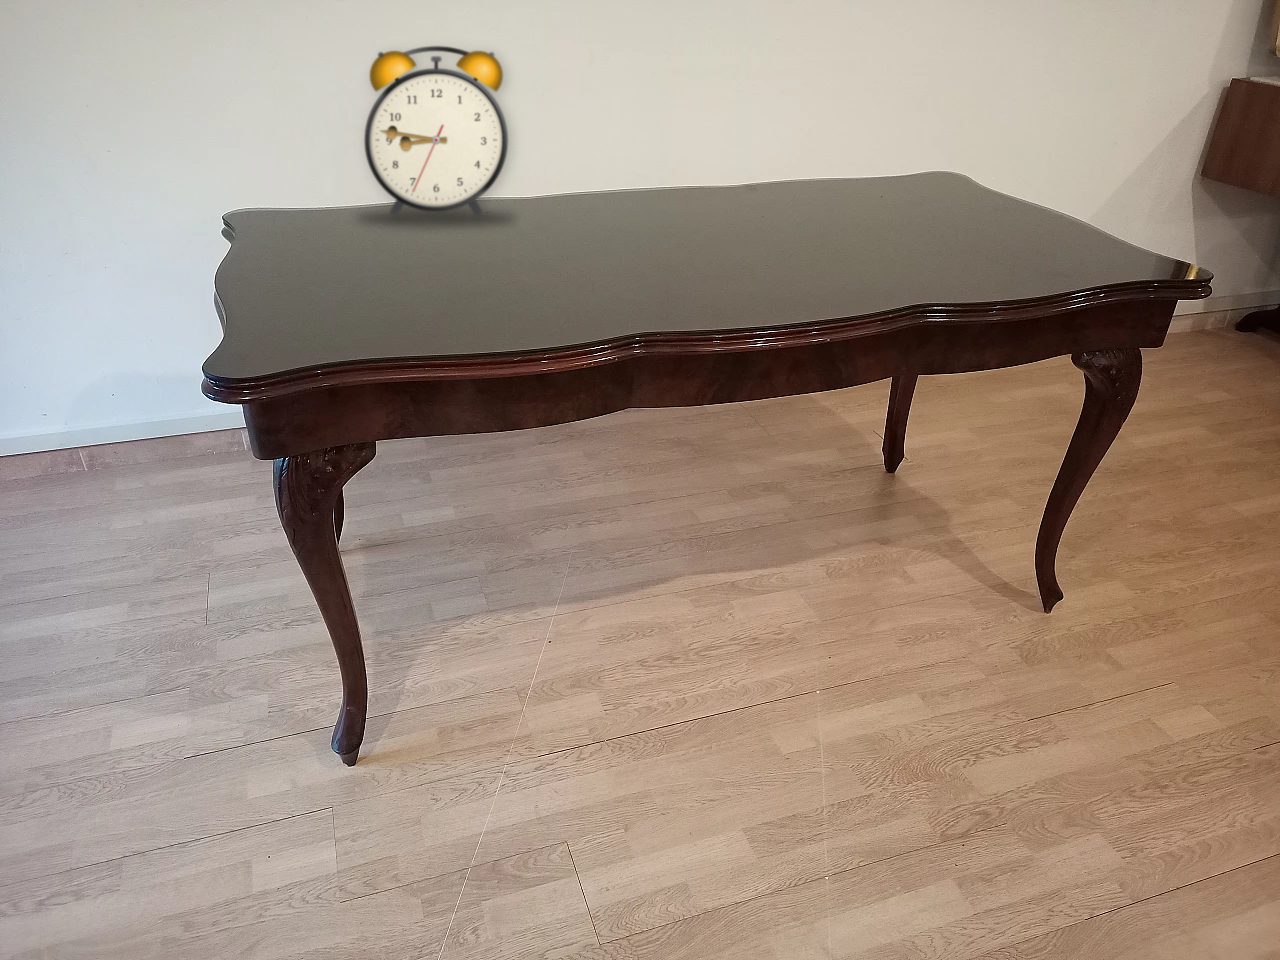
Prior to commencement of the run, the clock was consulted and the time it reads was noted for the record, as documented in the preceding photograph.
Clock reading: 8:46:34
